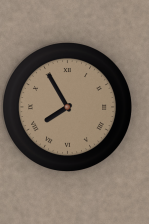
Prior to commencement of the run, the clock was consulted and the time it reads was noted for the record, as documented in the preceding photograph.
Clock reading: 7:55
